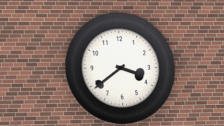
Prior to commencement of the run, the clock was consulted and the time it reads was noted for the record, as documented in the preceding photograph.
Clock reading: 3:39
